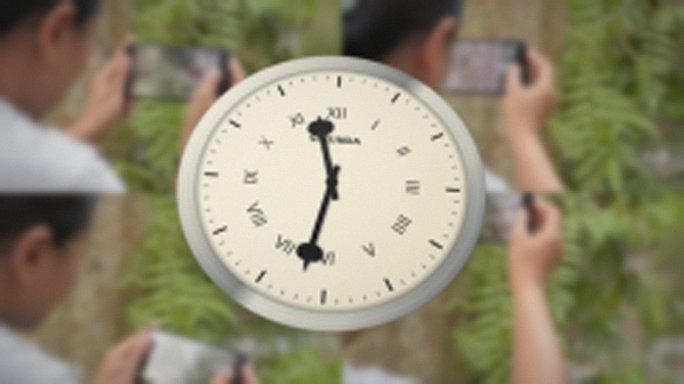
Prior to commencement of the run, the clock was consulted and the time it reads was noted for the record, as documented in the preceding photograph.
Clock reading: 11:32
